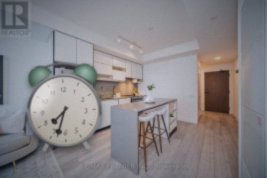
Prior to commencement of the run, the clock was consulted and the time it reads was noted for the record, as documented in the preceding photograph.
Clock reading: 7:33
